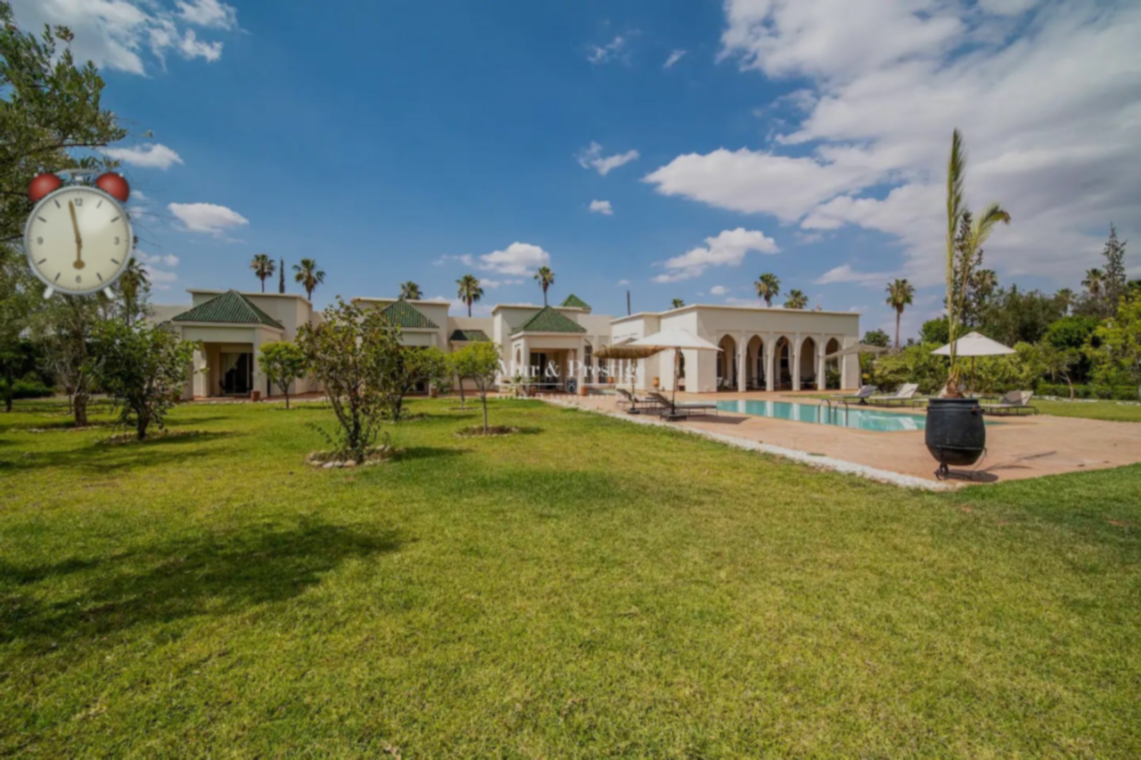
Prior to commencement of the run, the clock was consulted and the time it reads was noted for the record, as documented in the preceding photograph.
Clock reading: 5:58
